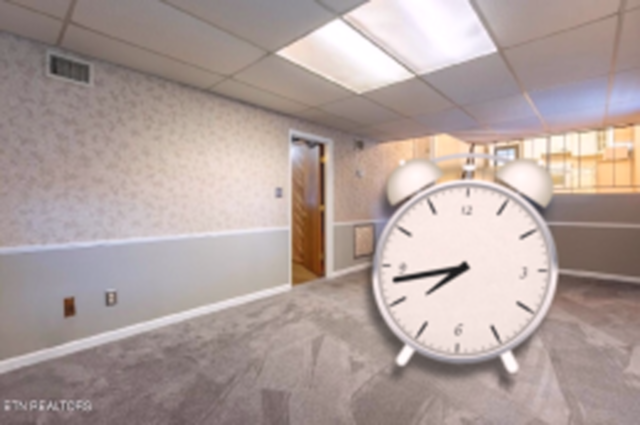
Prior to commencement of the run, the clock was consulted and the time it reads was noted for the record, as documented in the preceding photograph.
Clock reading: 7:43
